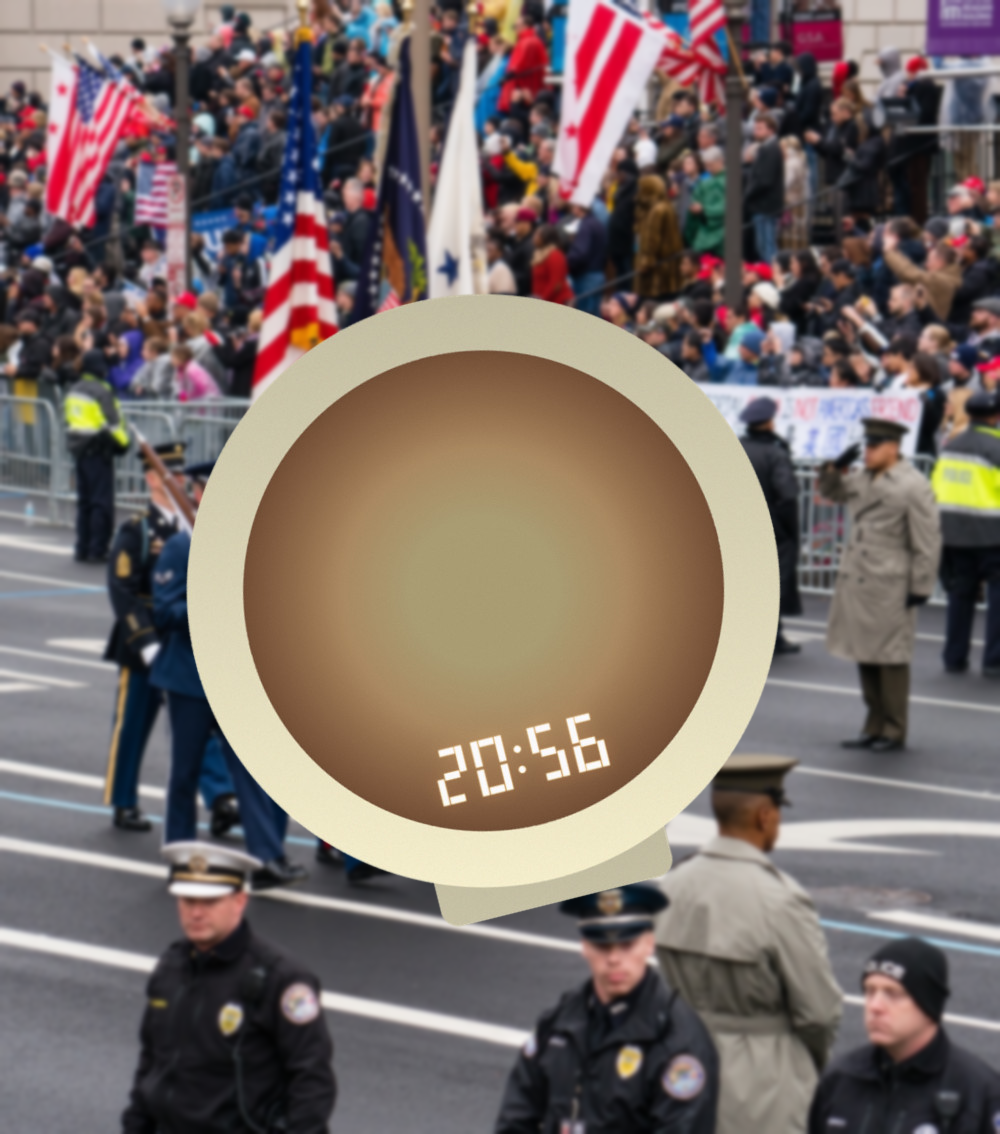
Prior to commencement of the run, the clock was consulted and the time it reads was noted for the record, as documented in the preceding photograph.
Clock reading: 20:56
